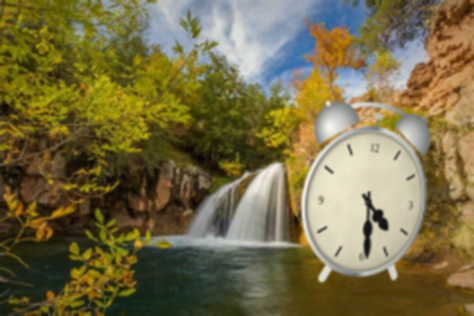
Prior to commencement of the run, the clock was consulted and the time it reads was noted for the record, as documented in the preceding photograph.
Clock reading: 4:29
